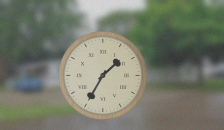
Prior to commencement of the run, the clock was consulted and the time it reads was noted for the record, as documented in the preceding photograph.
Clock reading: 1:35
